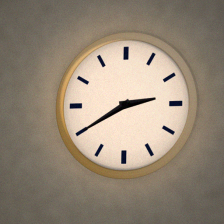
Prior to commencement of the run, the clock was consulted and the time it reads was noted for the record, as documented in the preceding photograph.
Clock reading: 2:40
